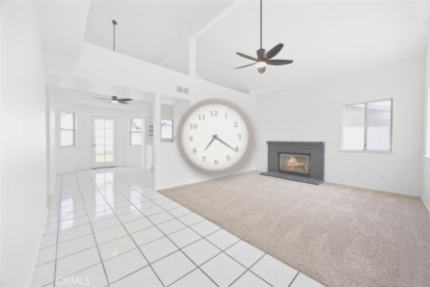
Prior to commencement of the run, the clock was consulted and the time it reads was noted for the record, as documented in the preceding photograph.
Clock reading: 7:21
